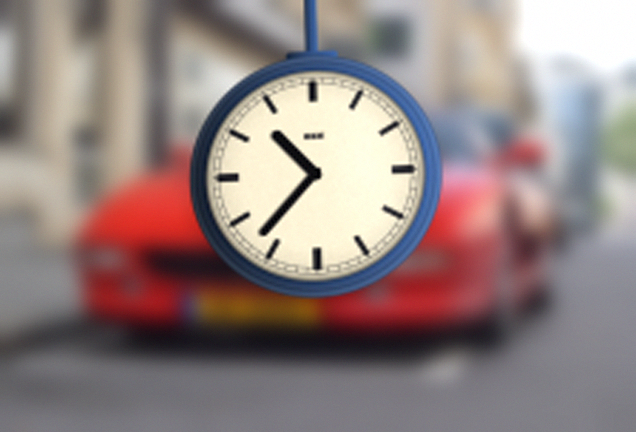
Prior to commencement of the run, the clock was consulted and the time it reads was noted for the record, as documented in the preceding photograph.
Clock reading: 10:37
